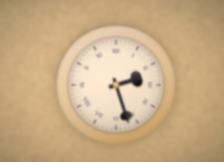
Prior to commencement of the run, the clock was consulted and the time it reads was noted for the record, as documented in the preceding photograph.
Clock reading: 2:27
